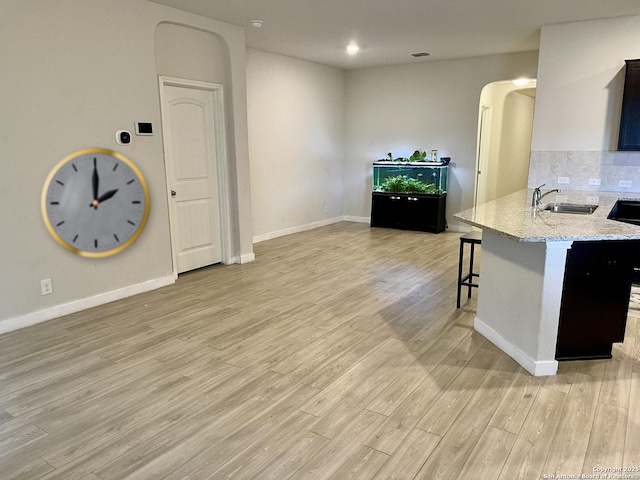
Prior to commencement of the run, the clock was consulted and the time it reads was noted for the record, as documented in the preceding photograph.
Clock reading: 2:00
